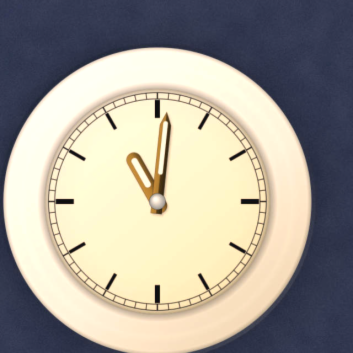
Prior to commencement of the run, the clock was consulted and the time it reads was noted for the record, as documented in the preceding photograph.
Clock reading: 11:01
